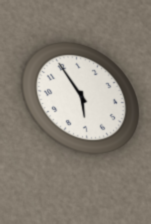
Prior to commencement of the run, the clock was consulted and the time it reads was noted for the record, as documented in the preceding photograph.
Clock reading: 7:00
